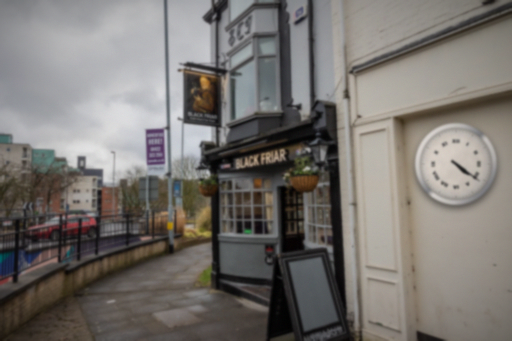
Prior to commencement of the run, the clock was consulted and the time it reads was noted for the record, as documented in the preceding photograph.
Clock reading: 4:21
